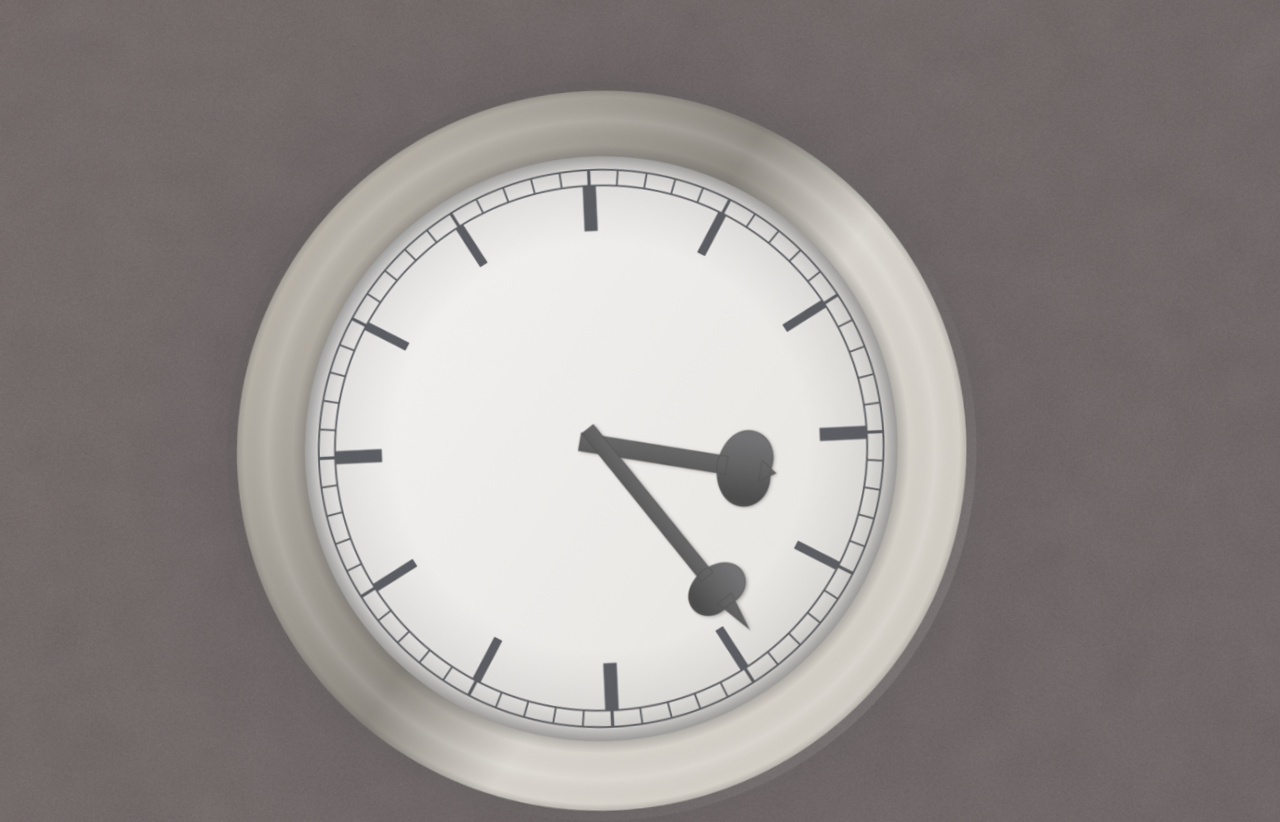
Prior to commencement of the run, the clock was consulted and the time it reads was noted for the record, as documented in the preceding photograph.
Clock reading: 3:24
